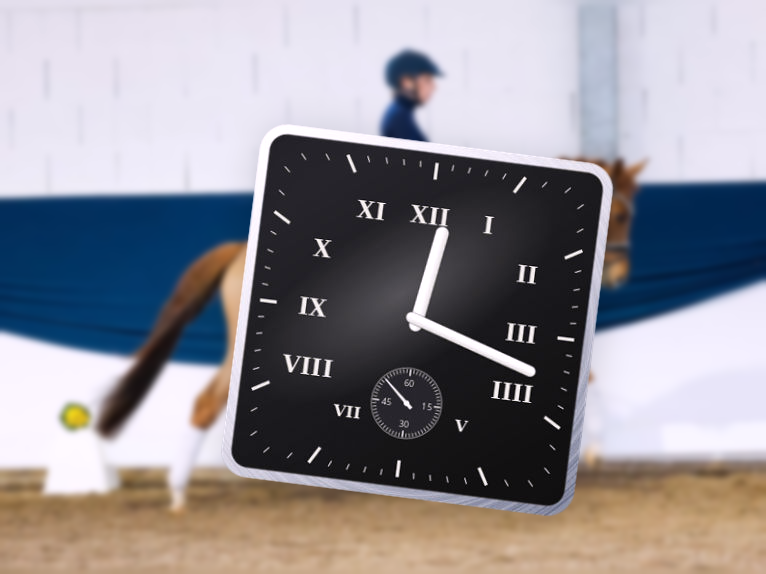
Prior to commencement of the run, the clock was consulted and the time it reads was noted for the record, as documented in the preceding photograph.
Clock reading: 12:17:52
